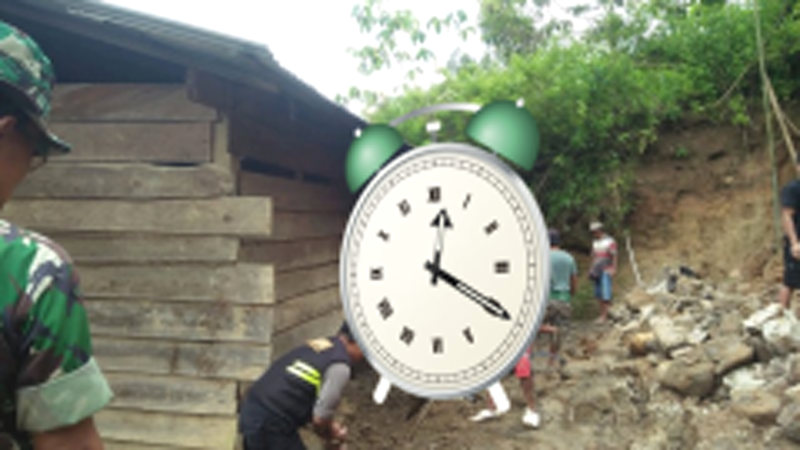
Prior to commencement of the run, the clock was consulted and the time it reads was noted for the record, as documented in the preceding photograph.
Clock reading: 12:20
